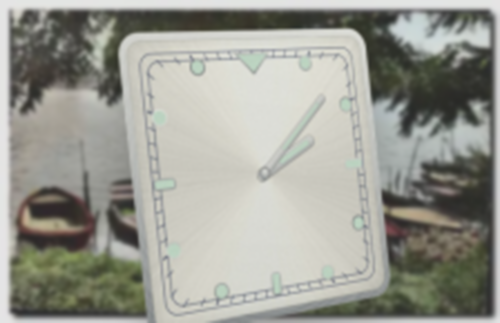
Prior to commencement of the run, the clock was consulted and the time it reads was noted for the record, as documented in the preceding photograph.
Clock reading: 2:08
